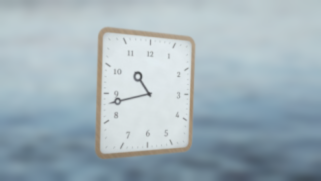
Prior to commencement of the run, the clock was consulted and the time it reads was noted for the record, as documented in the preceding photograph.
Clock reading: 10:43
